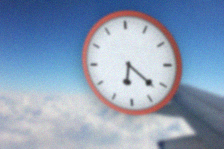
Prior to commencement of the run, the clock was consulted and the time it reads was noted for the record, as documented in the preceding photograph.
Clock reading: 6:22
